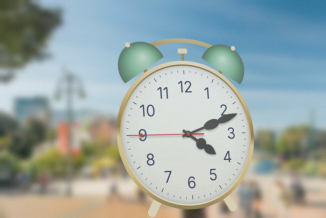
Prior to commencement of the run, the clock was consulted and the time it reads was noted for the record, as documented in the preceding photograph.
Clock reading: 4:11:45
